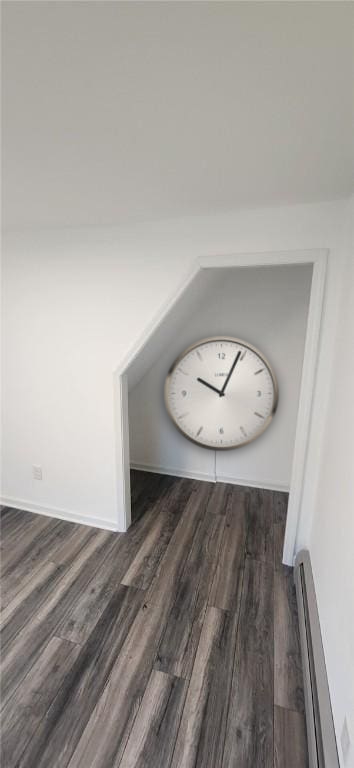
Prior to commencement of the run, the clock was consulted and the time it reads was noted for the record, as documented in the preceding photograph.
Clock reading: 10:04
